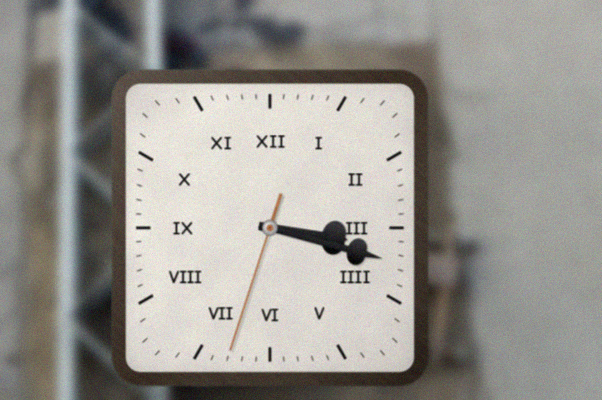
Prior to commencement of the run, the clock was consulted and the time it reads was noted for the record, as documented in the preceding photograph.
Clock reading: 3:17:33
